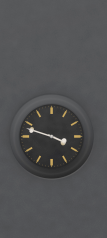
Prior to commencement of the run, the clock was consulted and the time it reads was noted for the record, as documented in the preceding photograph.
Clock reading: 3:48
